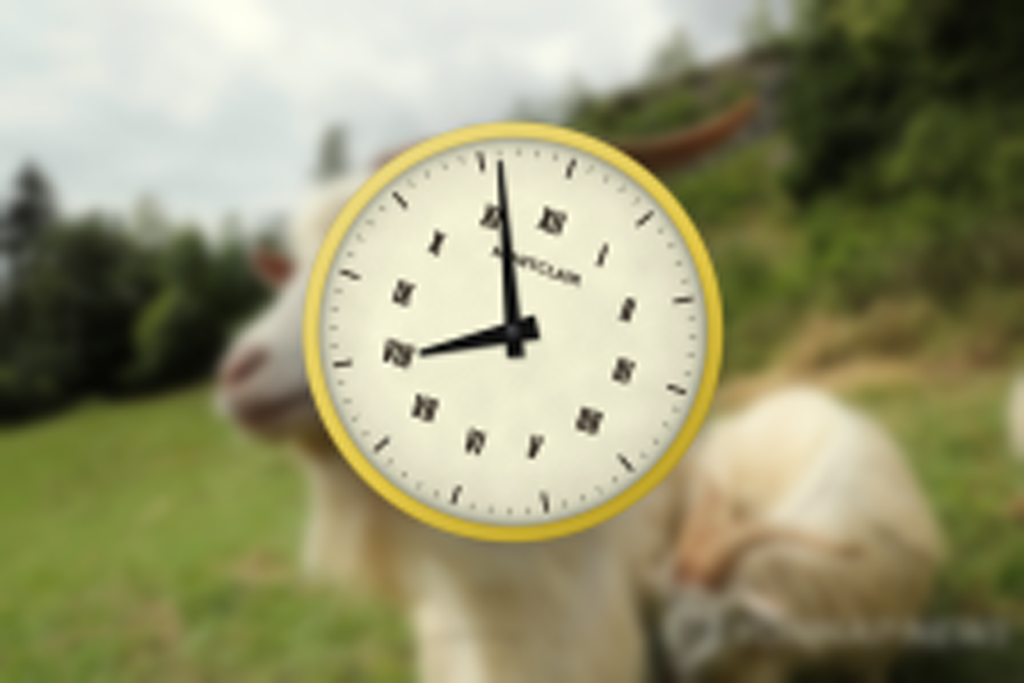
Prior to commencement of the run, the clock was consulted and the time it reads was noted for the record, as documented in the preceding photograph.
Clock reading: 7:56
